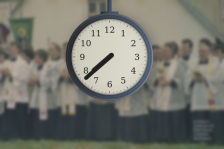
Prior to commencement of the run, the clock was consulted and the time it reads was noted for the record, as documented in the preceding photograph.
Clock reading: 7:38
